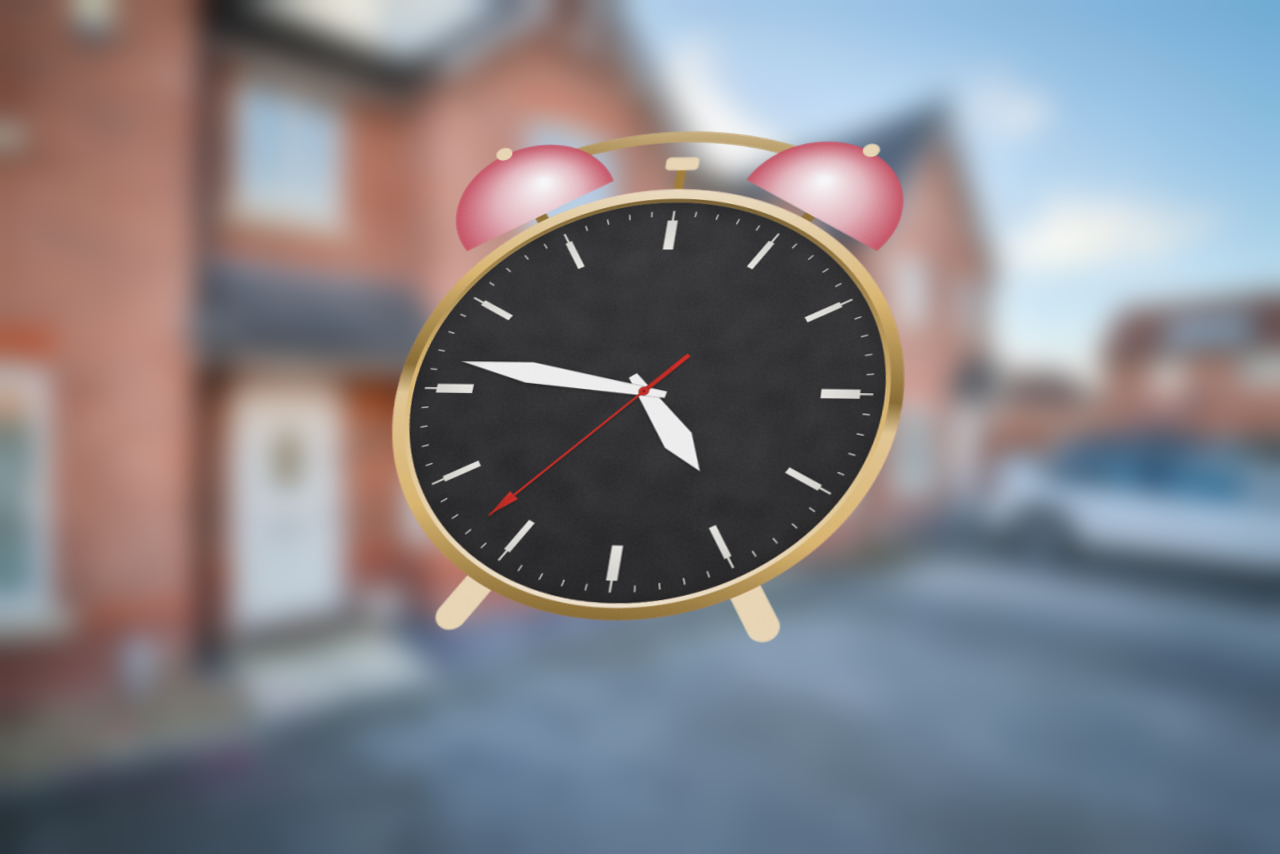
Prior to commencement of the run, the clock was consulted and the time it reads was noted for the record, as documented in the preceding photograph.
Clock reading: 4:46:37
